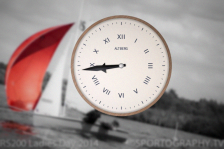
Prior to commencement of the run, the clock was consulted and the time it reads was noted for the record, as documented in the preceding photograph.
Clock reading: 8:44
